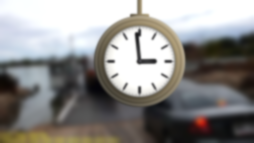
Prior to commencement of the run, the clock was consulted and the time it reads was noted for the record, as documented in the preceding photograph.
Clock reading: 2:59
